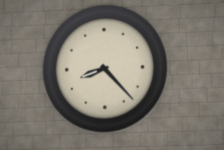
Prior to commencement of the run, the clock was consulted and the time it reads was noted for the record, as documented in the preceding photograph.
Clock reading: 8:23
